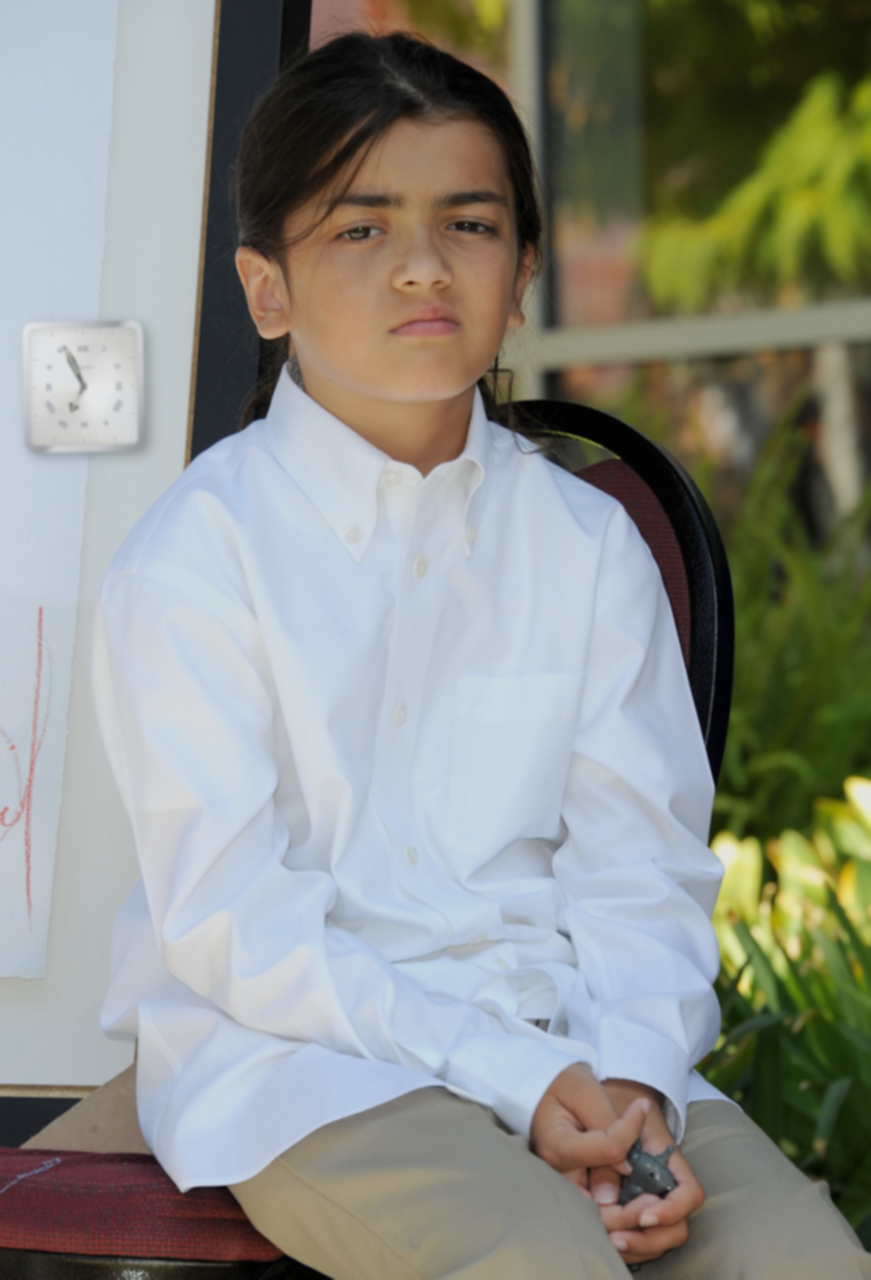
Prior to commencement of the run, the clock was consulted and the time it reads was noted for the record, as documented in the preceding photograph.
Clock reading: 6:56
